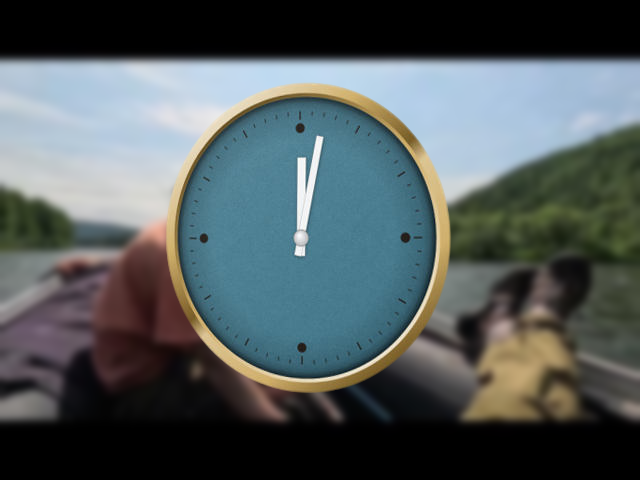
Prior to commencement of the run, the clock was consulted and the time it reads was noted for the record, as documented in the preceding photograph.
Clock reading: 12:02
